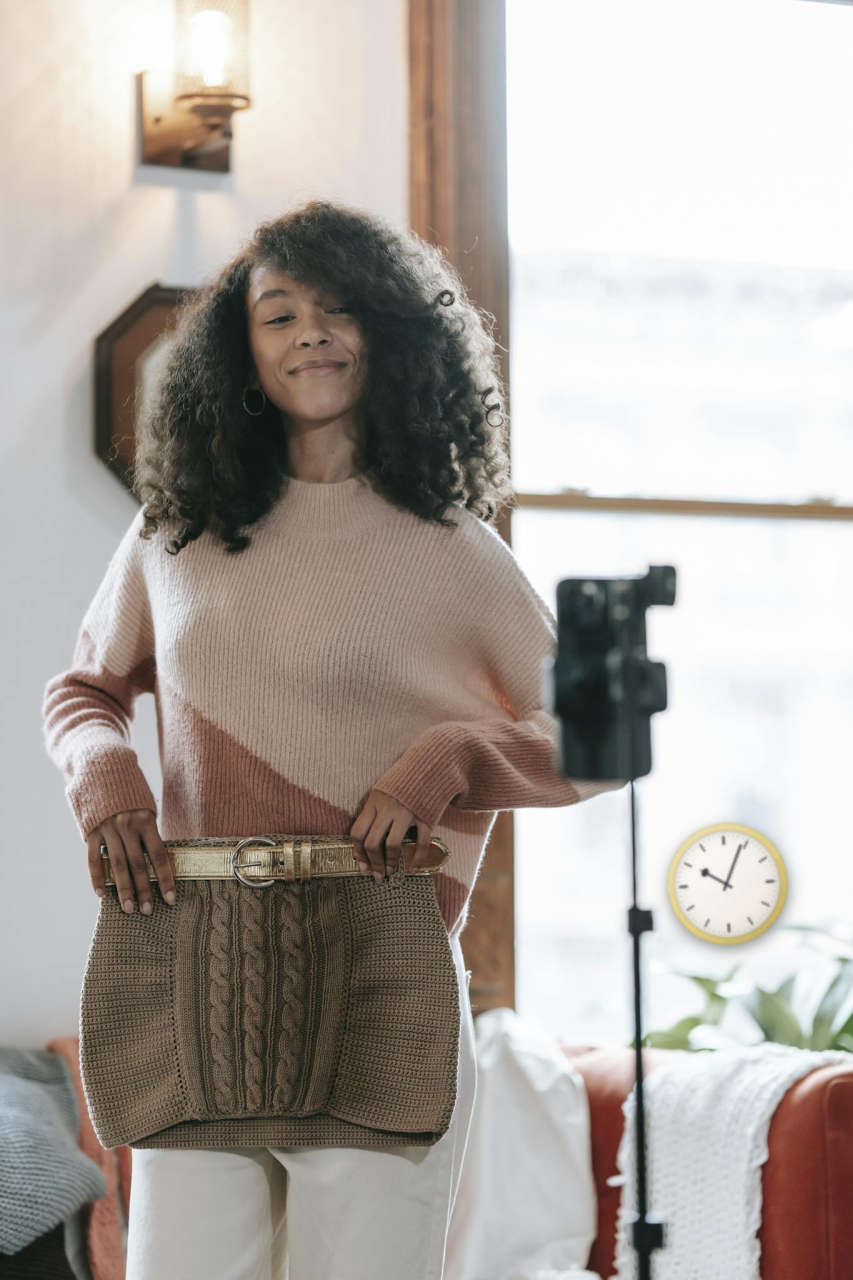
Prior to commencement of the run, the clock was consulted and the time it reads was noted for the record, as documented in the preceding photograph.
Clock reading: 10:04
